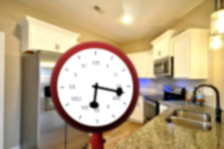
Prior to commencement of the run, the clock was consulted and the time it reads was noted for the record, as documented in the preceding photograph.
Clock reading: 6:17
